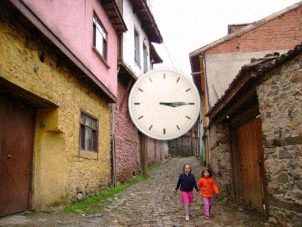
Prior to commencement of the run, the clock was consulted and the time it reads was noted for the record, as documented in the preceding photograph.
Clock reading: 3:15
